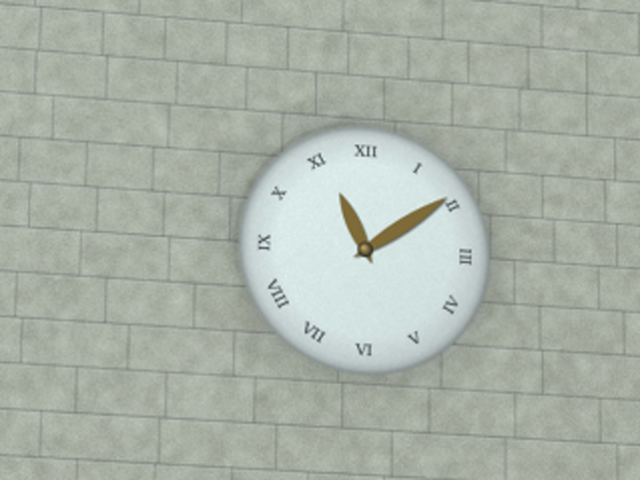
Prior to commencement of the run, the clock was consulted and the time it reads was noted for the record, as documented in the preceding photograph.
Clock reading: 11:09
